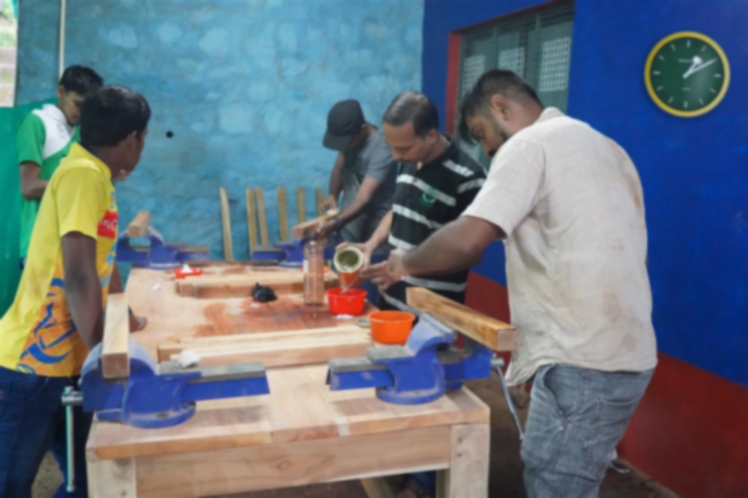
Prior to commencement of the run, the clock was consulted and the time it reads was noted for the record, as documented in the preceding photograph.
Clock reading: 1:10
